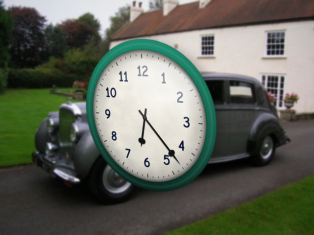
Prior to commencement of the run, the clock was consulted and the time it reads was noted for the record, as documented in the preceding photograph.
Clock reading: 6:23
